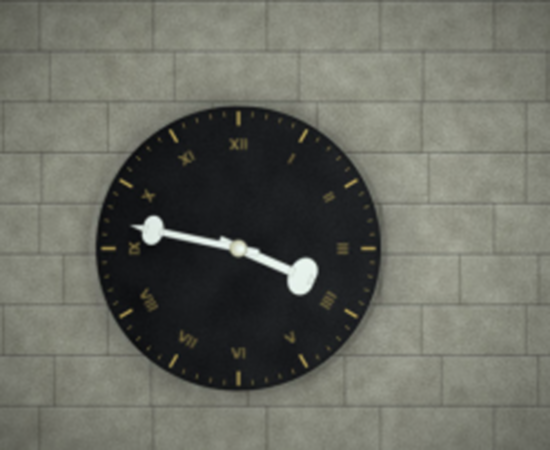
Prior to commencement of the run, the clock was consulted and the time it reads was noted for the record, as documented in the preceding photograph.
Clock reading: 3:47
